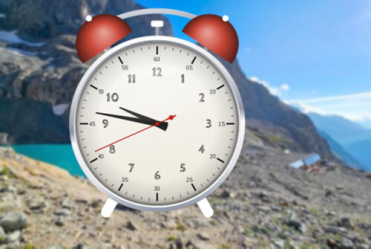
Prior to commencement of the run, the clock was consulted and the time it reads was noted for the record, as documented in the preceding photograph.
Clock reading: 9:46:41
